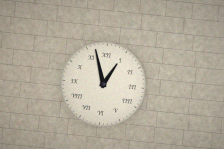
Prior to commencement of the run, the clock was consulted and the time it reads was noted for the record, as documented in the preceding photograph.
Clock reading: 12:57
